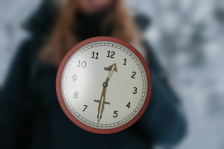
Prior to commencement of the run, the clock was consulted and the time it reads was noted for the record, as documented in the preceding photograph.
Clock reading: 12:30
